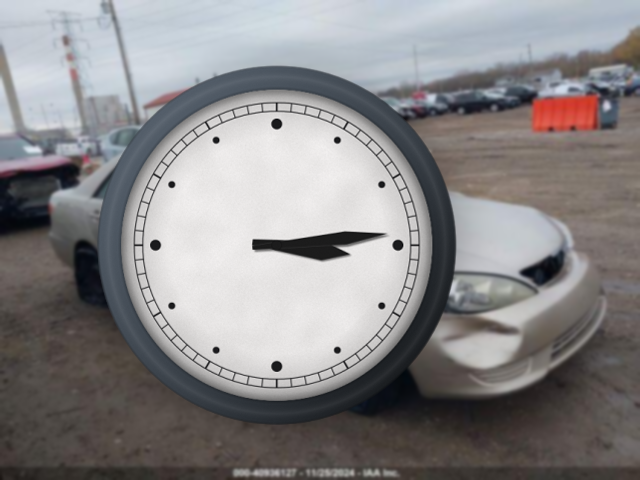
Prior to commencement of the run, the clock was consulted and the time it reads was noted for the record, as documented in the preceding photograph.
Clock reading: 3:14
